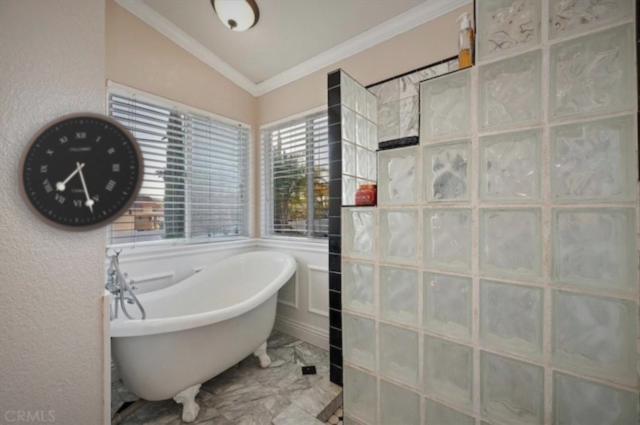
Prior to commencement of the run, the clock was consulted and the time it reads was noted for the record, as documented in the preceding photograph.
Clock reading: 7:27
